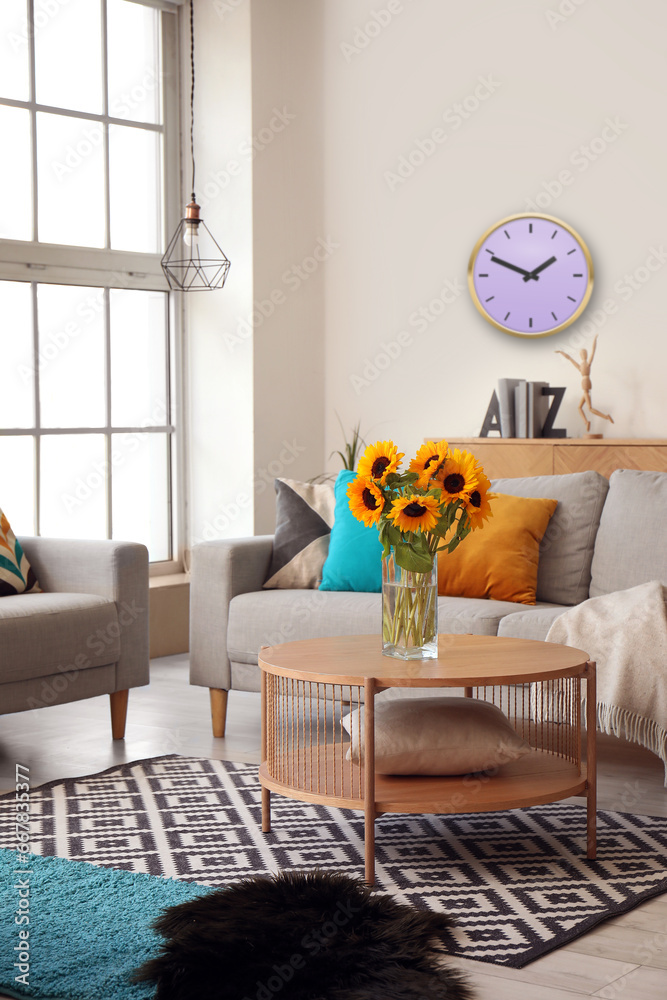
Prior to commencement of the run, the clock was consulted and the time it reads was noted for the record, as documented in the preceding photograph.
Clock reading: 1:49
